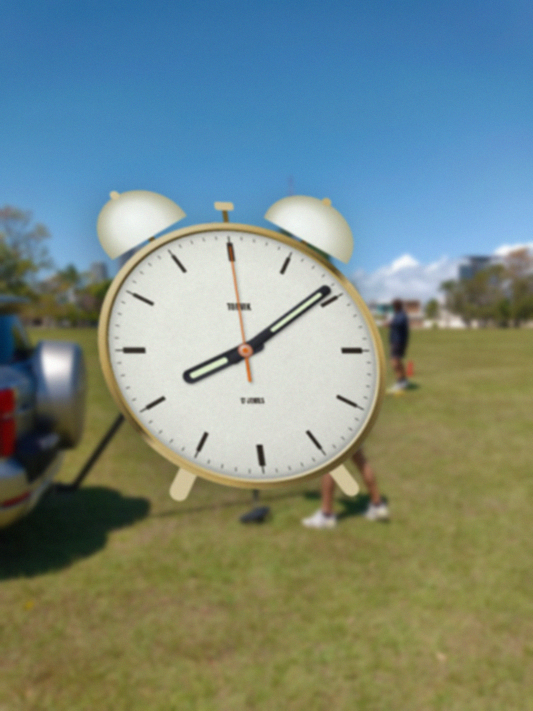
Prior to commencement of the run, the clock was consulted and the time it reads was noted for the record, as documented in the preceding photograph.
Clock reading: 8:09:00
